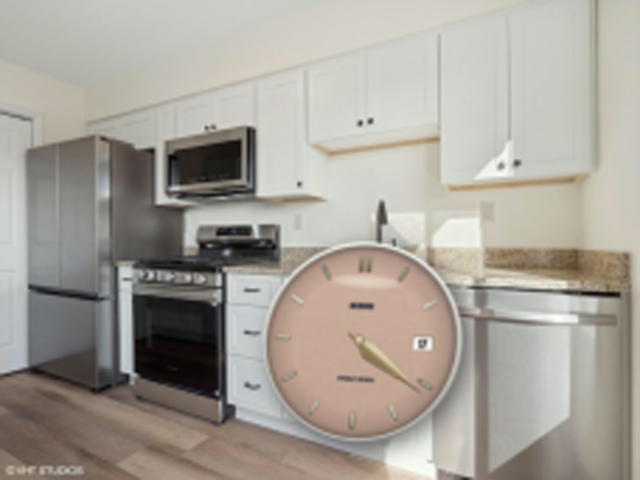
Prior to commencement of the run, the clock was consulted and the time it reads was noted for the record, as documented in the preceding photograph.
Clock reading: 4:21
